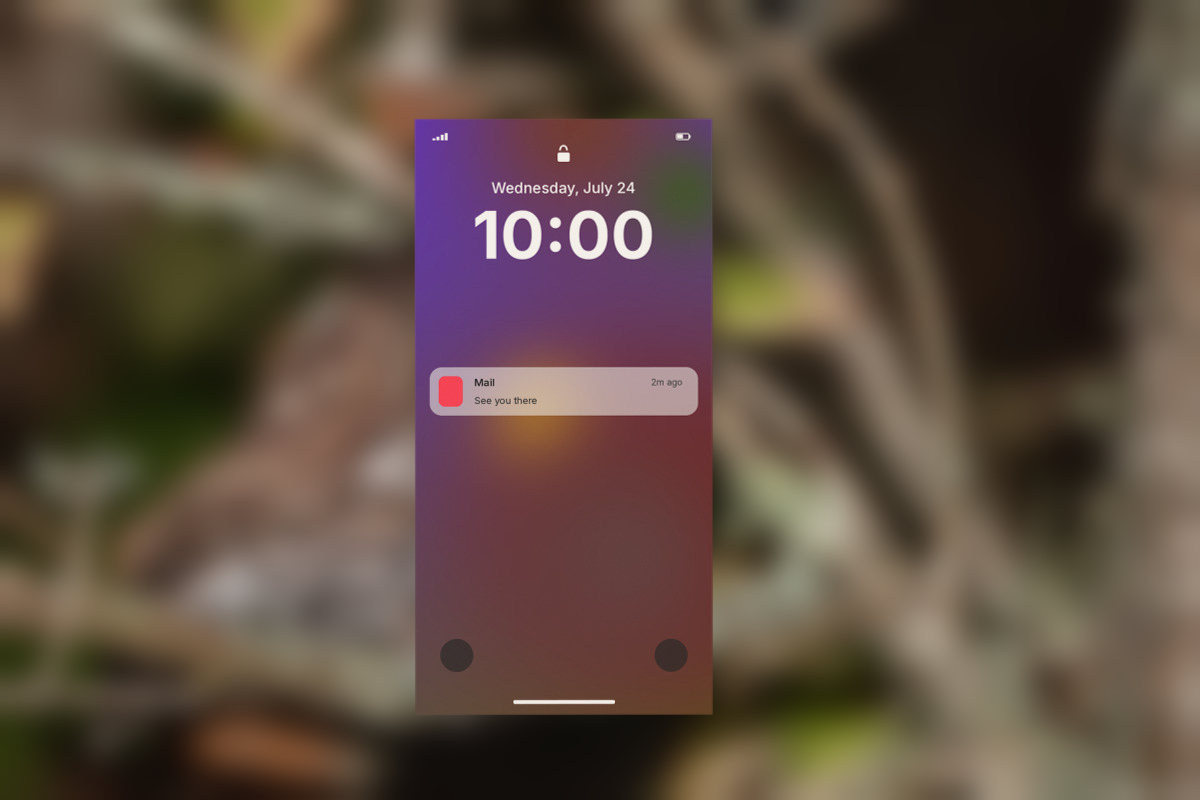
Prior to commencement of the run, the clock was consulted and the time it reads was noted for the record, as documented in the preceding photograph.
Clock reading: 10:00
